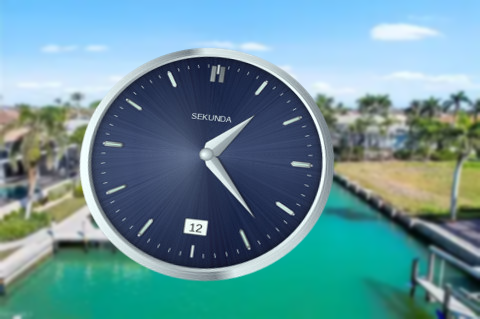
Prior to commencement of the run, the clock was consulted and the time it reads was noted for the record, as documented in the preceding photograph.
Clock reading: 1:23
